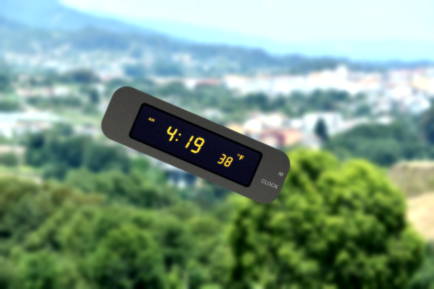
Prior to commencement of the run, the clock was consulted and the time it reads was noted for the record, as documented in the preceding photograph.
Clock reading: 4:19
